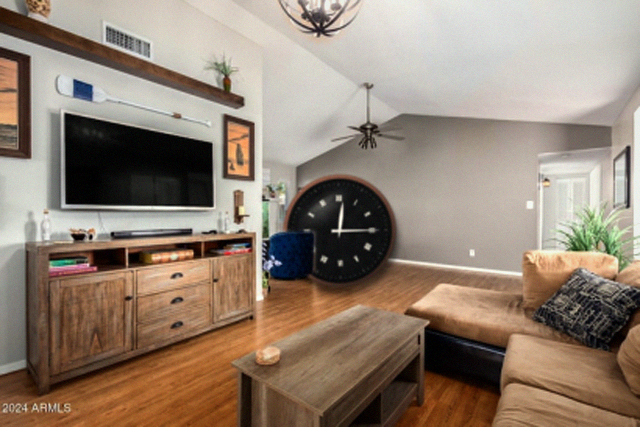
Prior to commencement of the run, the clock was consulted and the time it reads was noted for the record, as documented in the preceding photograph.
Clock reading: 12:15
